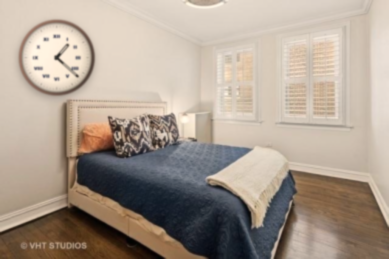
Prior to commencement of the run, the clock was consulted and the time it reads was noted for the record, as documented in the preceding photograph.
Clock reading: 1:22
